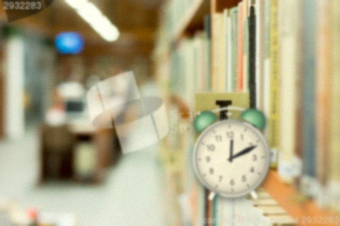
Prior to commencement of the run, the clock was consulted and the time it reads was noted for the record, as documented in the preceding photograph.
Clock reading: 12:11
